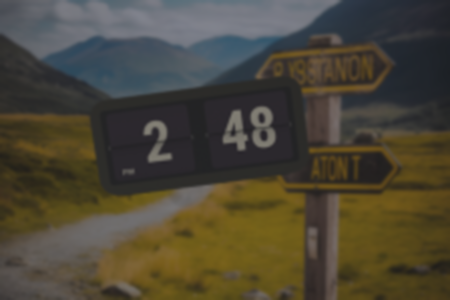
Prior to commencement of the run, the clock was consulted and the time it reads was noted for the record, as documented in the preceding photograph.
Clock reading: 2:48
